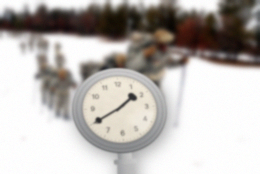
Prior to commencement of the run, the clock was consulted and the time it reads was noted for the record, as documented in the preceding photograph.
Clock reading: 1:40
